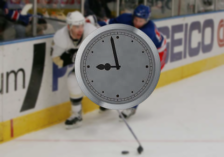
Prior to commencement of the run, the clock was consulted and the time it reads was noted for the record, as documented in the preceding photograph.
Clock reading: 8:58
